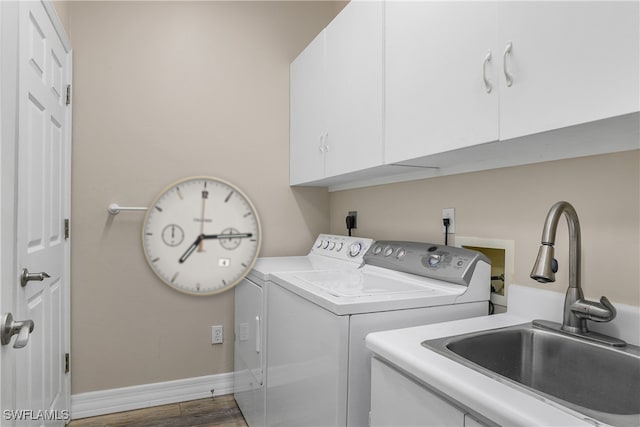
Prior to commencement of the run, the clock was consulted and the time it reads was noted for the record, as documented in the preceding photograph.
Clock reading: 7:14
